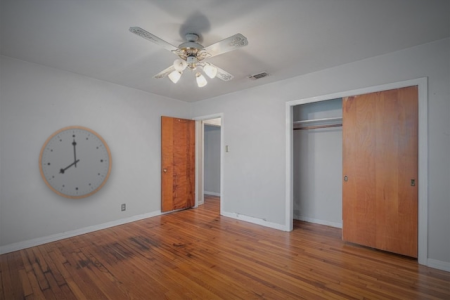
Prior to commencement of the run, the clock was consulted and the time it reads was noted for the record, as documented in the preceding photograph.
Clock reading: 8:00
